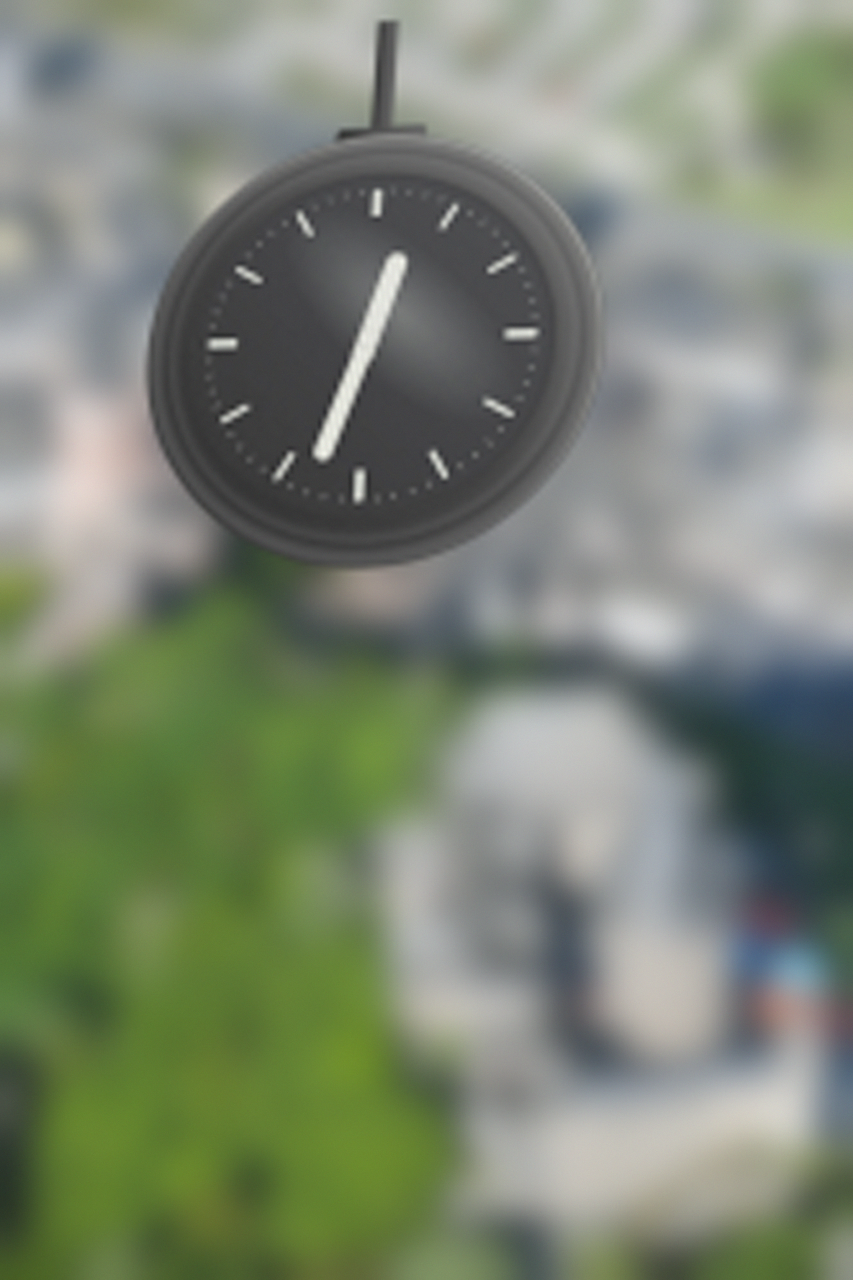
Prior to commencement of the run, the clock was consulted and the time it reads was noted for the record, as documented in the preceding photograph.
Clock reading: 12:33
